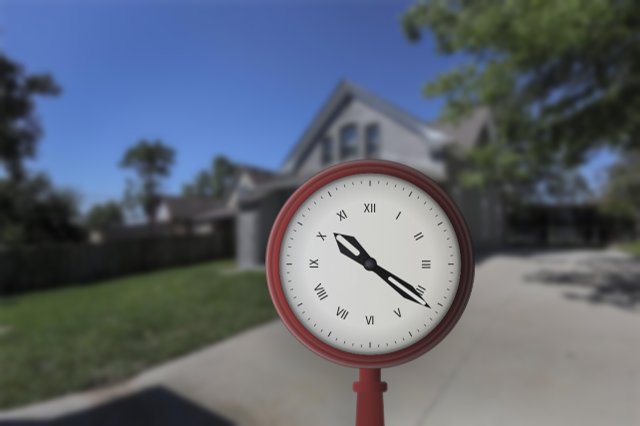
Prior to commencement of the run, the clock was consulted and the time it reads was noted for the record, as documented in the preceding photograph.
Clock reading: 10:21
